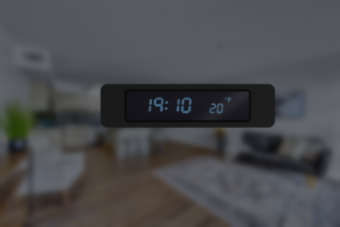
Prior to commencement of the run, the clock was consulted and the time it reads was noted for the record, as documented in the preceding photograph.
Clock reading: 19:10
